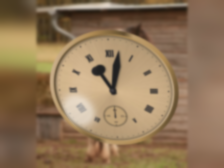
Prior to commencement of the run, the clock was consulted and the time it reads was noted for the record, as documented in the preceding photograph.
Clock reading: 11:02
